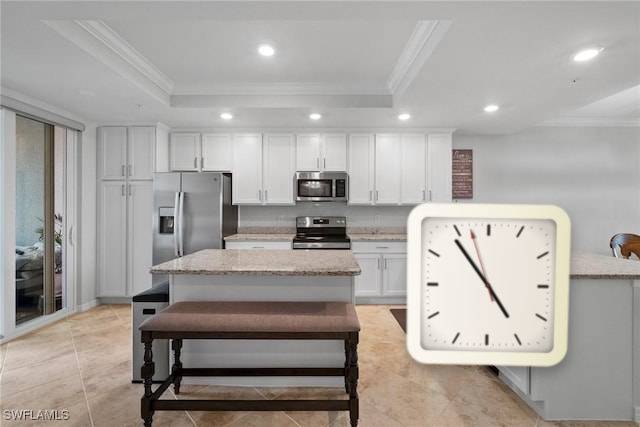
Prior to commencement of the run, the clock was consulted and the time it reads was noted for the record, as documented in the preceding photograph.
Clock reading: 4:53:57
